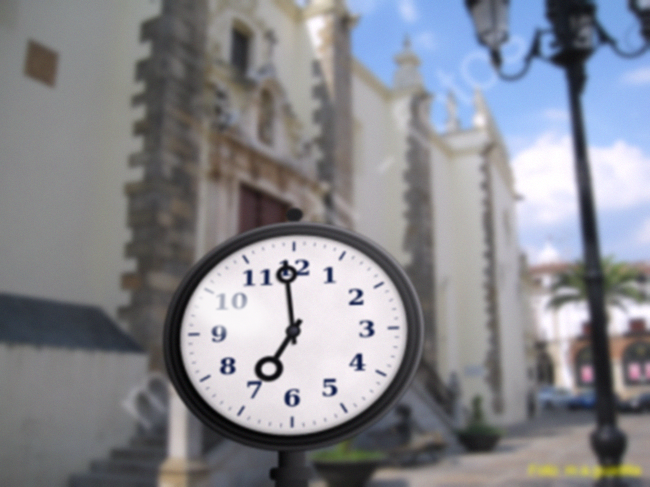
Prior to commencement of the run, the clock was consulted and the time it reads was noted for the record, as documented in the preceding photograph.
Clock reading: 6:59
